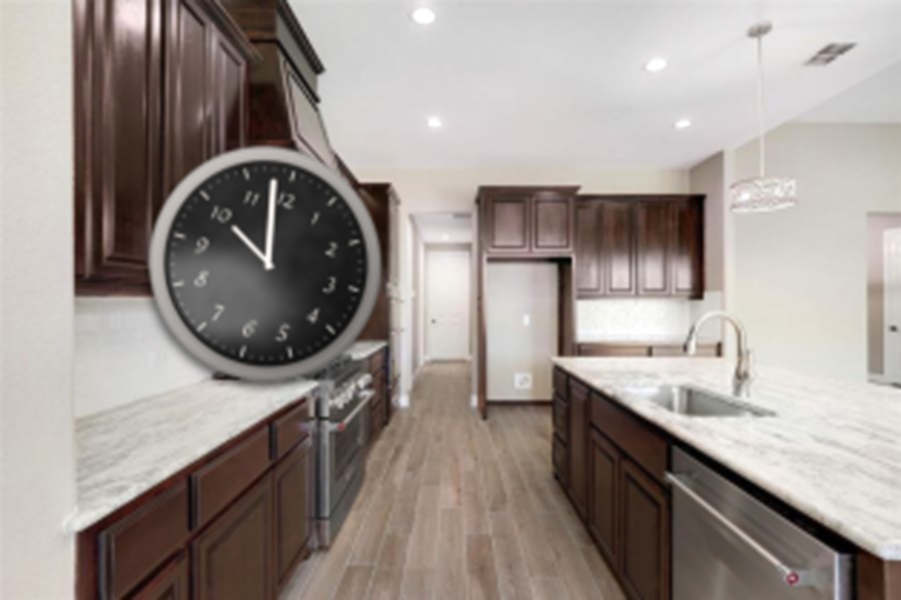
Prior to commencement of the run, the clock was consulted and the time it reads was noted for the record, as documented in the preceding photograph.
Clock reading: 9:58
